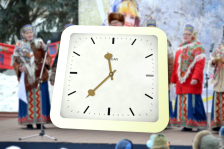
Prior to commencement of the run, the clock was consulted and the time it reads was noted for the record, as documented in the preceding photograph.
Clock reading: 11:37
